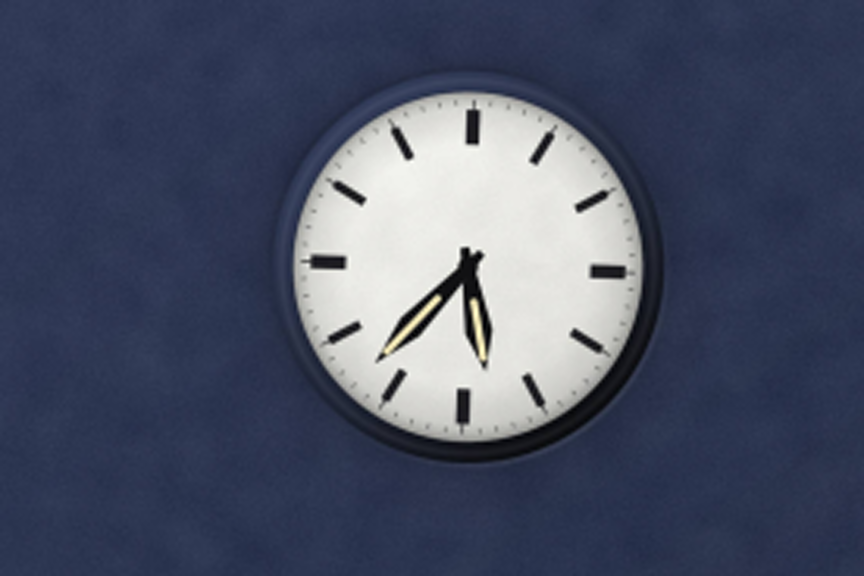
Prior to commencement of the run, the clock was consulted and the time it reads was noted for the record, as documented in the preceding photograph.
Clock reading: 5:37
